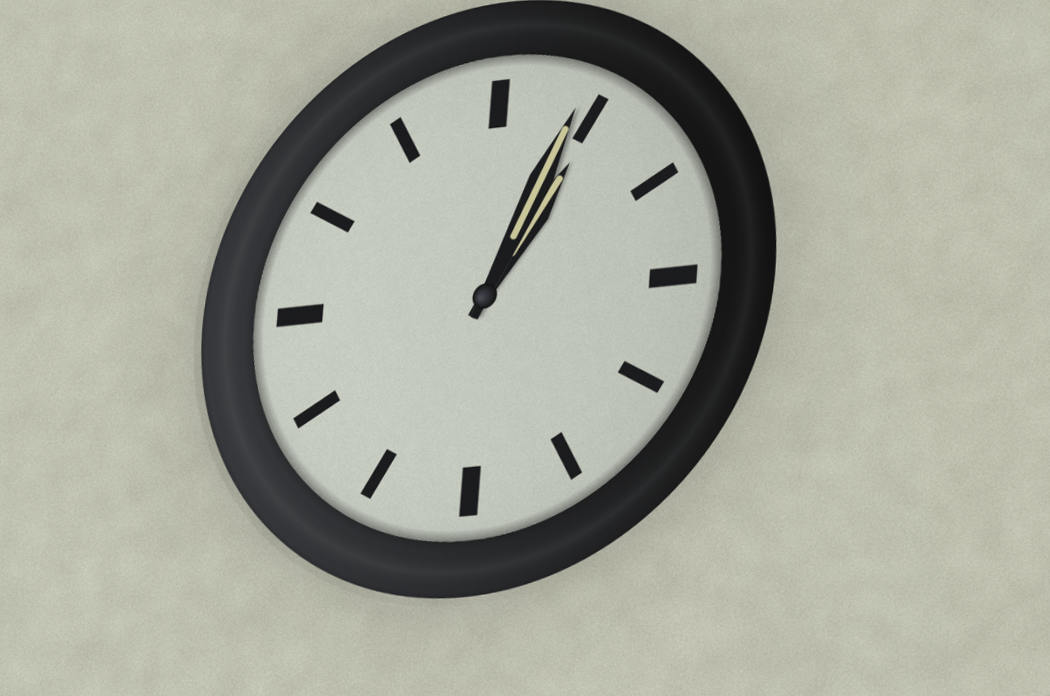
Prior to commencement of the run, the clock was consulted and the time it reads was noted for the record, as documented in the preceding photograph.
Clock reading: 1:04
